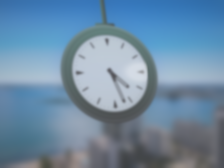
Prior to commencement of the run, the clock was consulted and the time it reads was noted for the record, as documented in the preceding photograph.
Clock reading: 4:27
